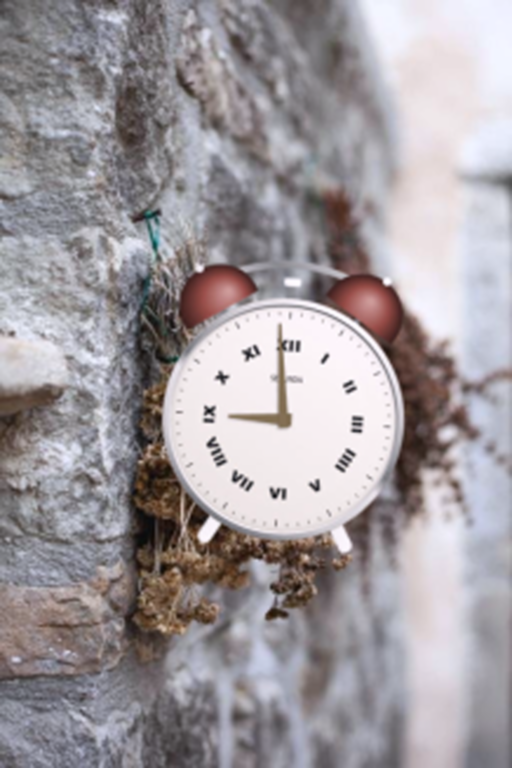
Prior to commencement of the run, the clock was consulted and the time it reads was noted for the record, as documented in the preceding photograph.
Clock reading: 8:59
